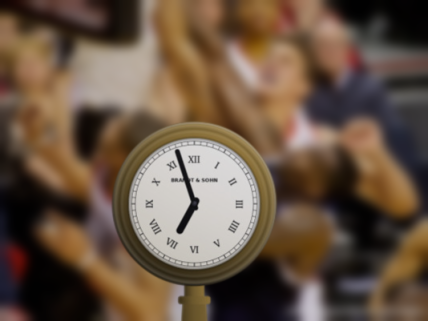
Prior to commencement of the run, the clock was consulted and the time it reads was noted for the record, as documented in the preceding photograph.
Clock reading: 6:57
